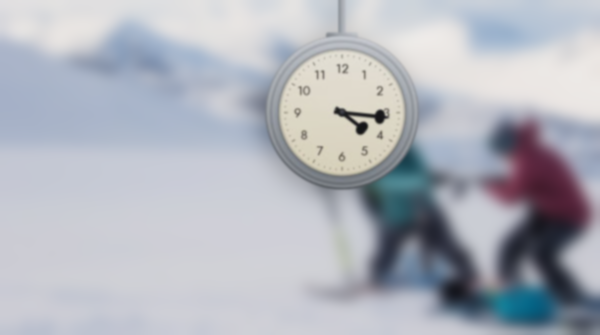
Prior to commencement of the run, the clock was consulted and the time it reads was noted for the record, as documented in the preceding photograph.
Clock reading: 4:16
